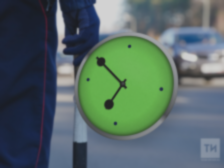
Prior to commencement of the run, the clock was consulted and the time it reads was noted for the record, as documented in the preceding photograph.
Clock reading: 6:51
